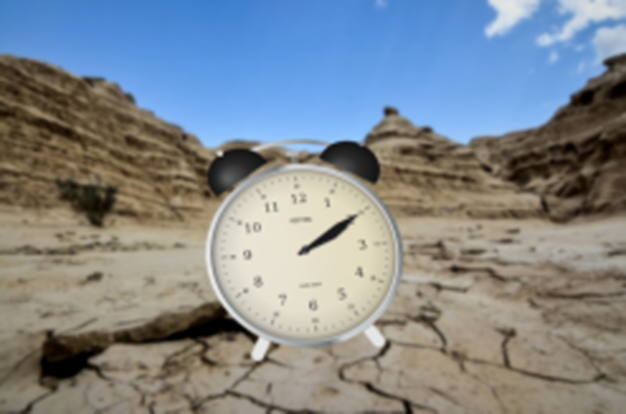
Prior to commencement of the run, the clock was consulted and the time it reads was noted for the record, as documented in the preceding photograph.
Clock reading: 2:10
